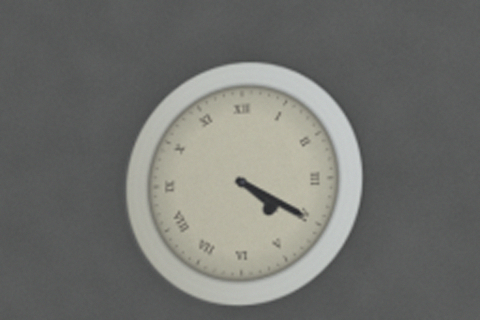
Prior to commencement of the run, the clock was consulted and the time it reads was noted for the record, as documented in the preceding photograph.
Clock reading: 4:20
